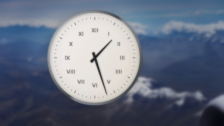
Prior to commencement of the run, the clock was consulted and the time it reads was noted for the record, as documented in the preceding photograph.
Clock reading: 1:27
